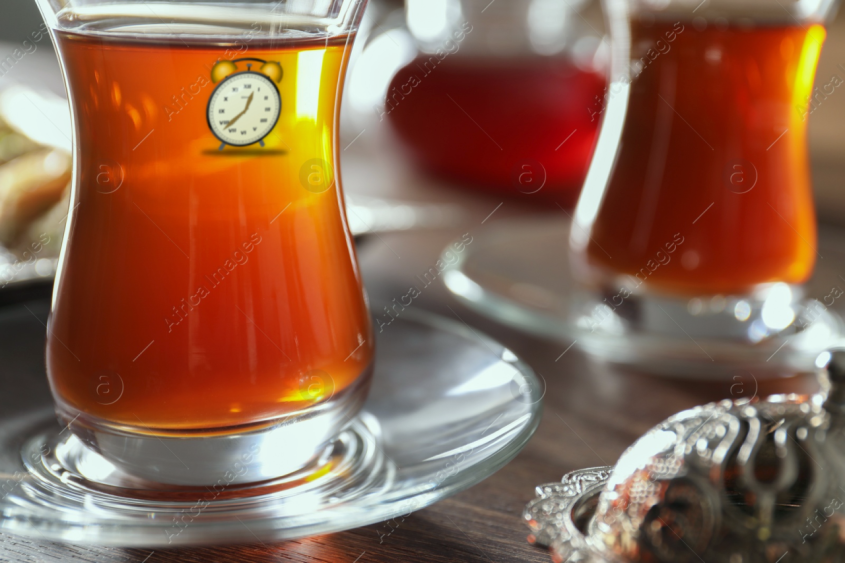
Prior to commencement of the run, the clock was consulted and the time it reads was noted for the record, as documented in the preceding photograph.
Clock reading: 12:38
